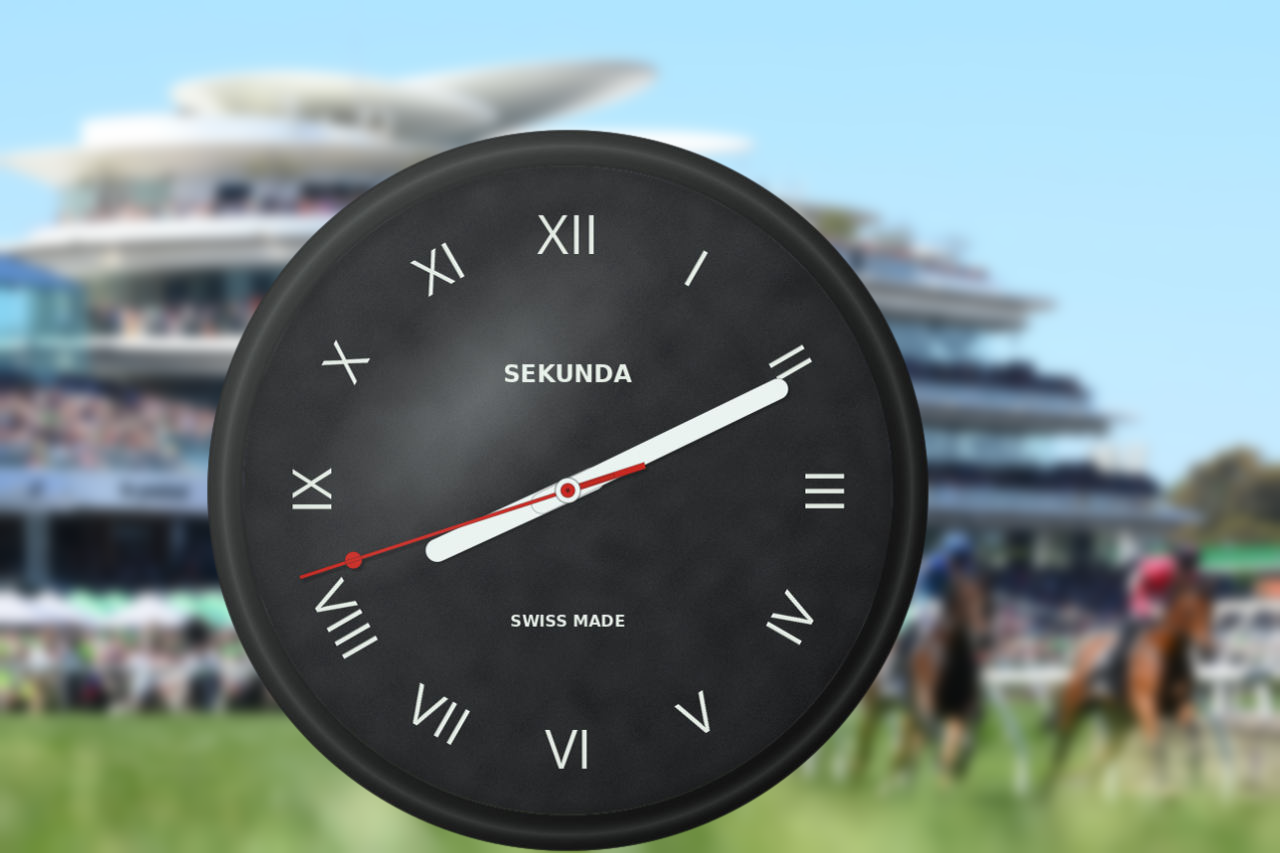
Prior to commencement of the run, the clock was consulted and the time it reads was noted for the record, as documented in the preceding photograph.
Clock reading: 8:10:42
